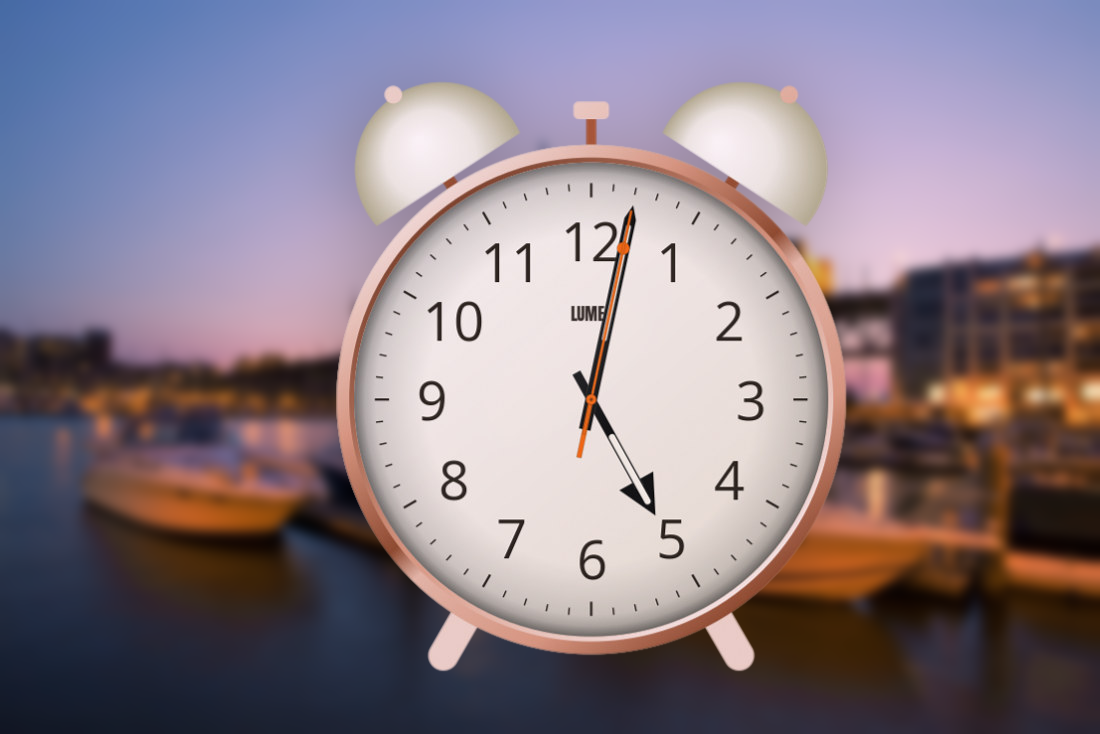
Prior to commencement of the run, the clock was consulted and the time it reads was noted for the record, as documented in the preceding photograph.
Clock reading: 5:02:02
